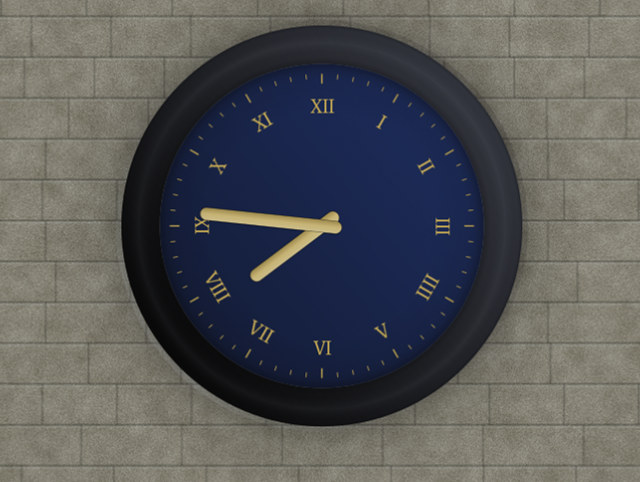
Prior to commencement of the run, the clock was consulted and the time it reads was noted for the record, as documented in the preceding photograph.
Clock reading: 7:46
